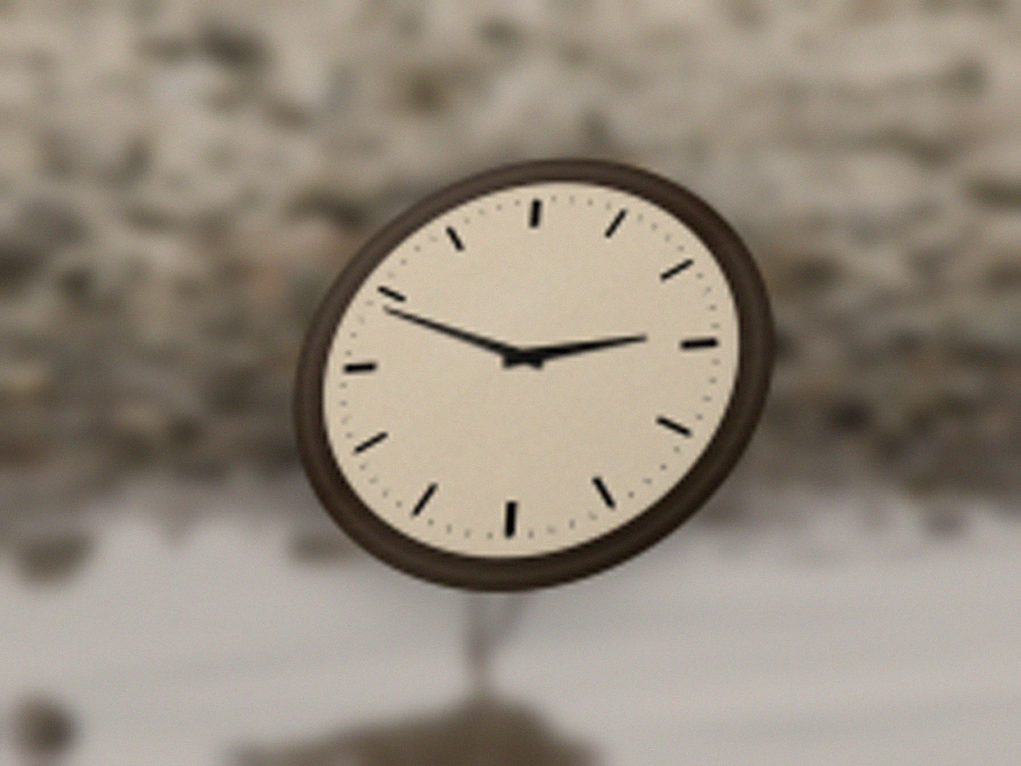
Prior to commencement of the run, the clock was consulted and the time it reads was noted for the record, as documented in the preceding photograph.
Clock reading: 2:49
